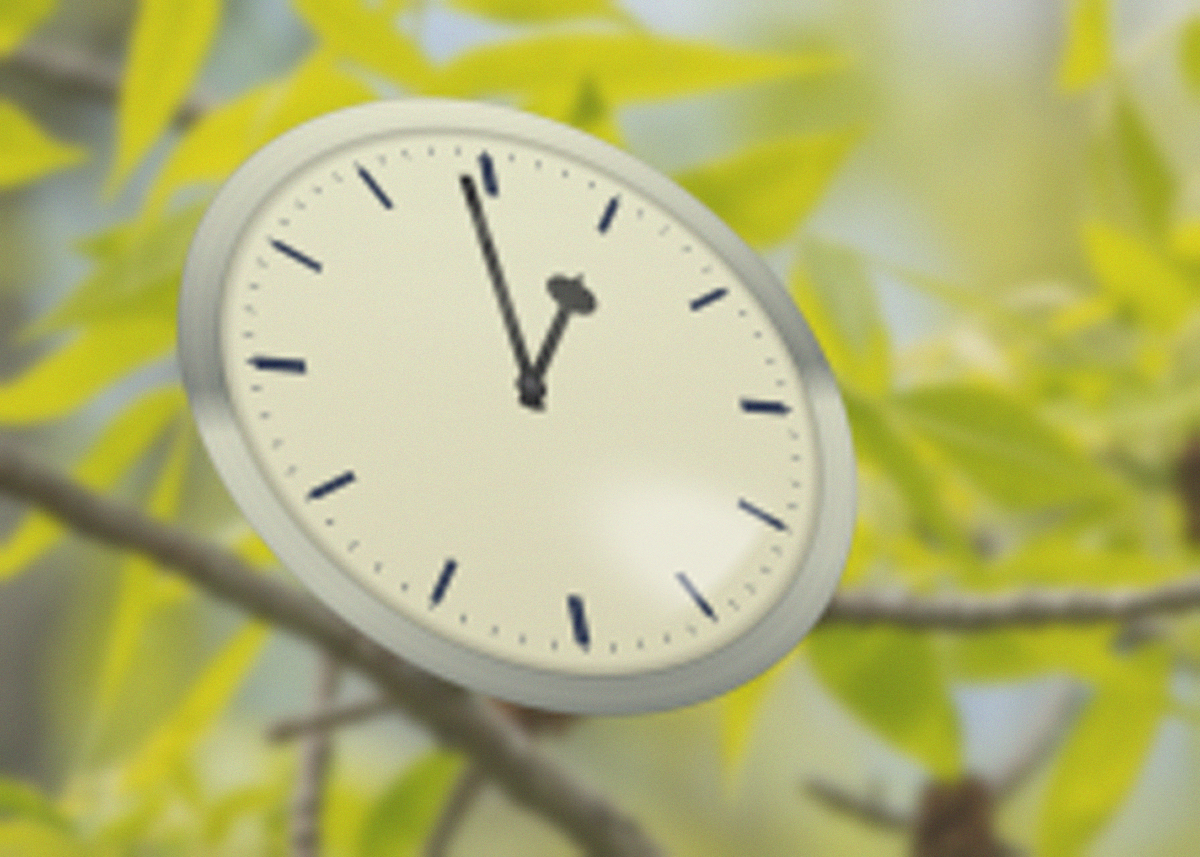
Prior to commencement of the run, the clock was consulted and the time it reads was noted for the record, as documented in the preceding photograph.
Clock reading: 12:59
